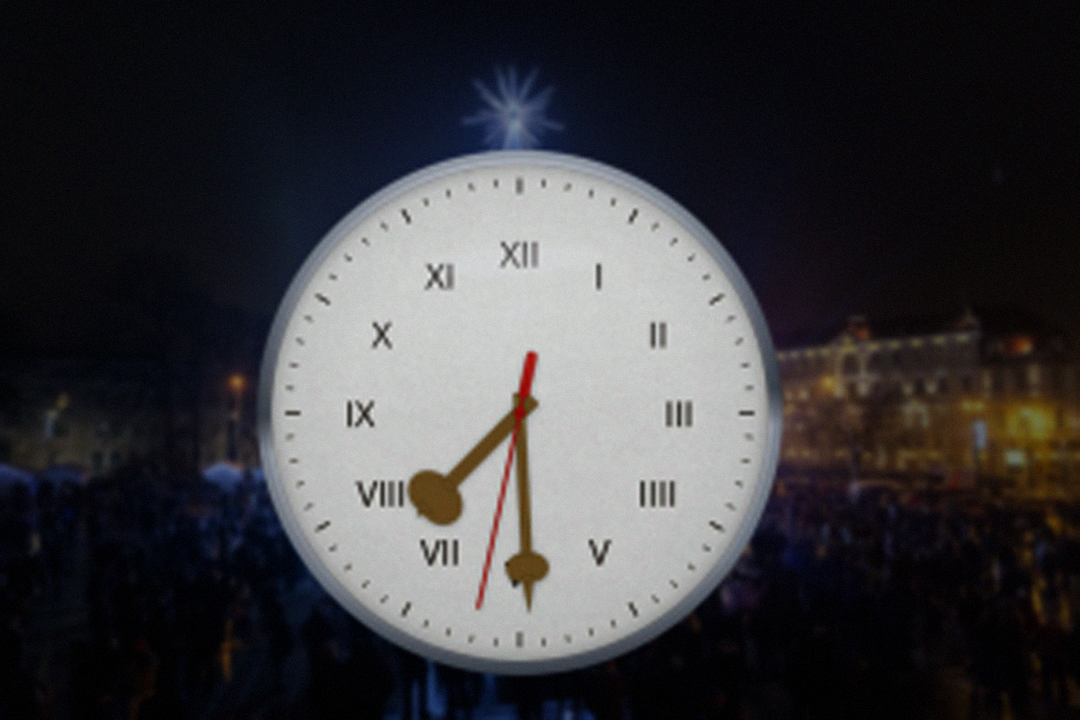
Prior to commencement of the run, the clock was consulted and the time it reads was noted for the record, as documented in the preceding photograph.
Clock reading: 7:29:32
